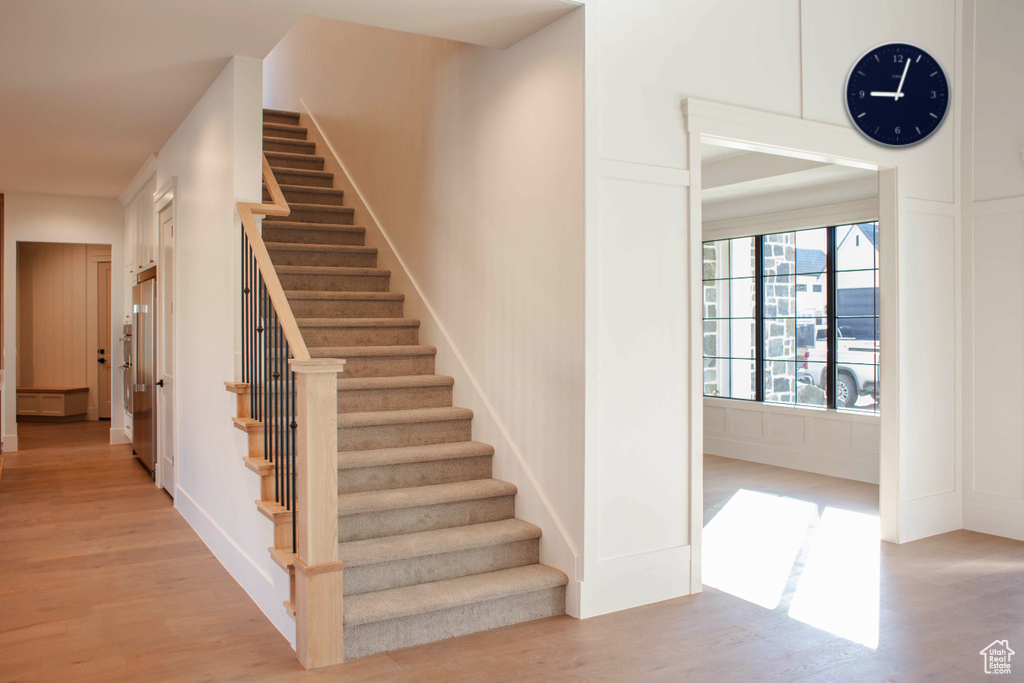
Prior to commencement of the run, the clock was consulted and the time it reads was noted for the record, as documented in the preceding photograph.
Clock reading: 9:03
